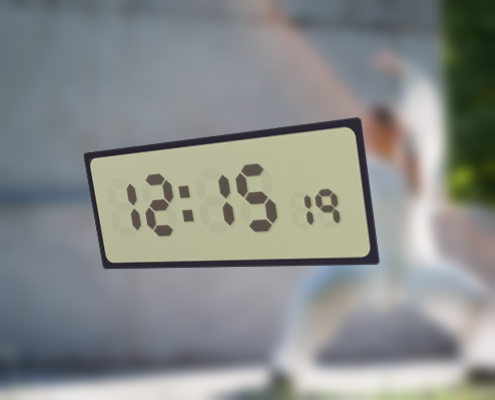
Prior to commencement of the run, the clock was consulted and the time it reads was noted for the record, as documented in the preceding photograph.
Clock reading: 12:15:19
